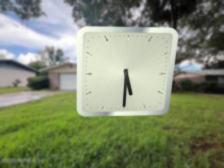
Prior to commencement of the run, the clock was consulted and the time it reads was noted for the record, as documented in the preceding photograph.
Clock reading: 5:30
